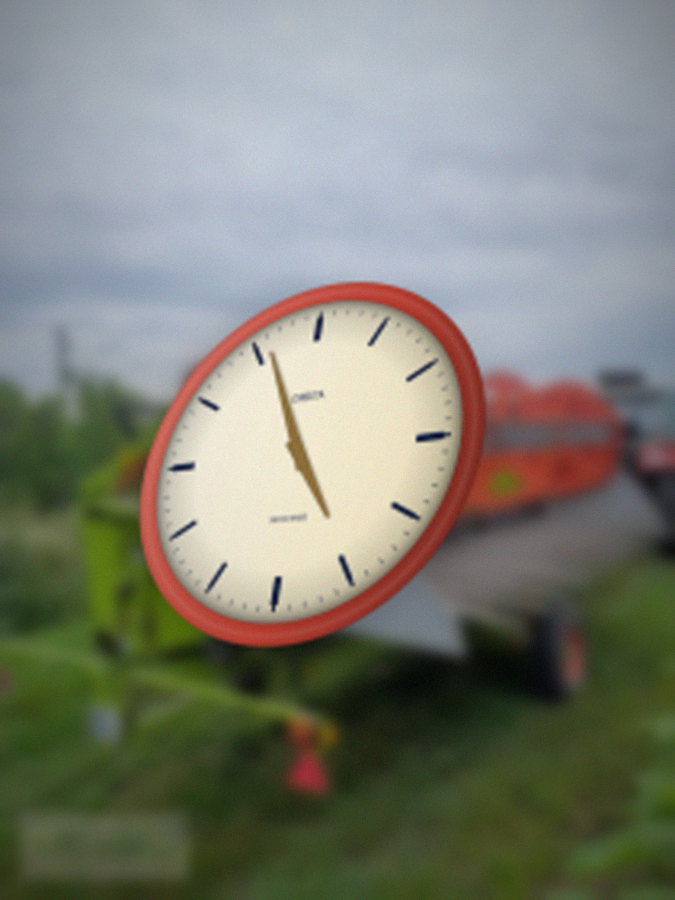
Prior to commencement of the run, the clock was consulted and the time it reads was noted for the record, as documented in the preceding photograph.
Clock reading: 4:56
